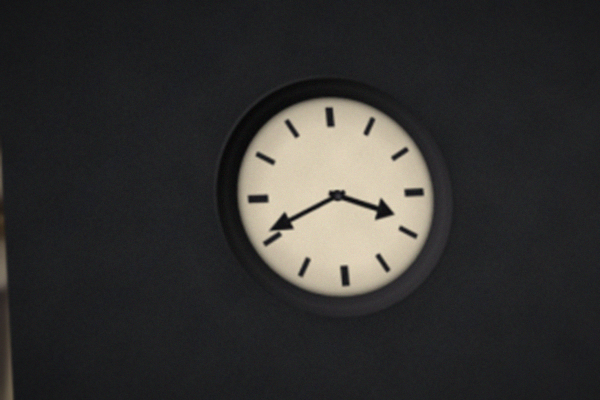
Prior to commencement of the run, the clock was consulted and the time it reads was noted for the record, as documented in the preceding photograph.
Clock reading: 3:41
